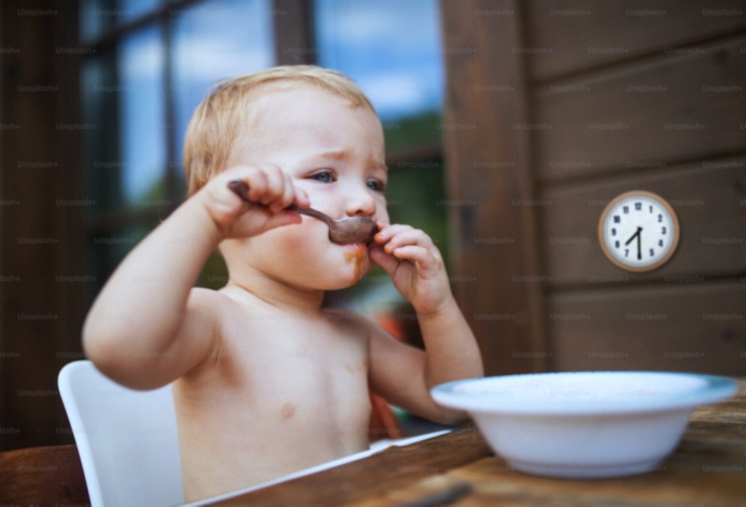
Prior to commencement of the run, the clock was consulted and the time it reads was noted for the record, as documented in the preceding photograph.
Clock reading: 7:30
